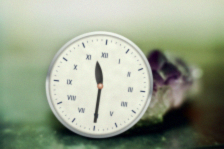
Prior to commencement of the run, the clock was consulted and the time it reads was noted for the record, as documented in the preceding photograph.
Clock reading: 11:30
